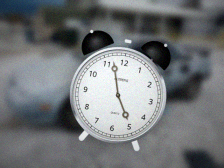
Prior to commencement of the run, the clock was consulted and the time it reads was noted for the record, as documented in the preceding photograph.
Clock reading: 4:57
